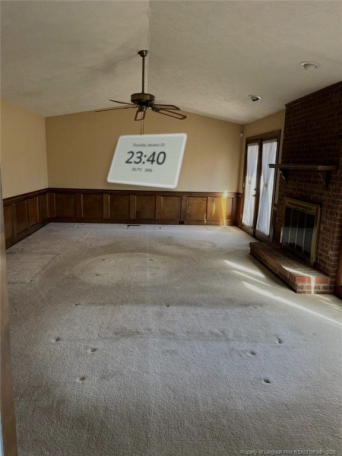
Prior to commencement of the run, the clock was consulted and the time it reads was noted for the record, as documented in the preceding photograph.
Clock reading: 23:40
